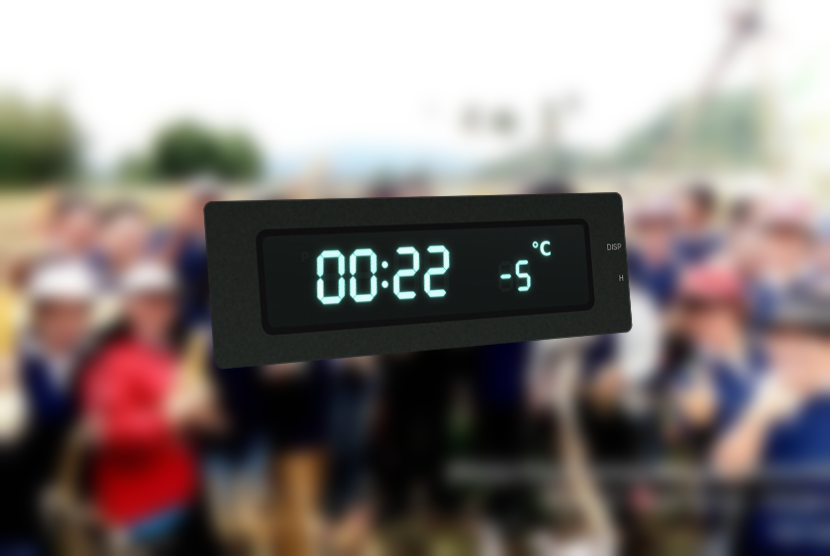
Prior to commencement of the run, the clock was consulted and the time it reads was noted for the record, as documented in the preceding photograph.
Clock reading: 0:22
